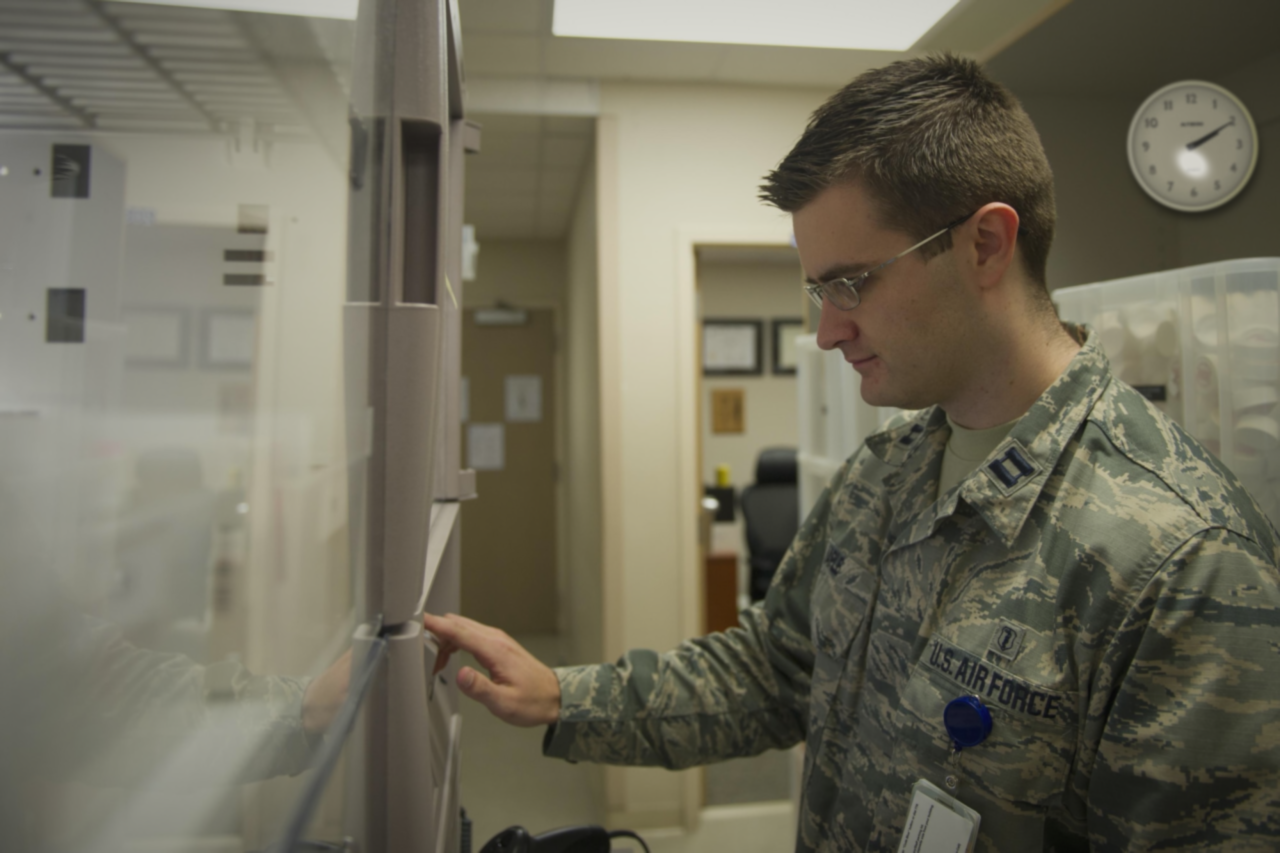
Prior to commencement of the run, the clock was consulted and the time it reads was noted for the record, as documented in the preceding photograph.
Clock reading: 2:10
